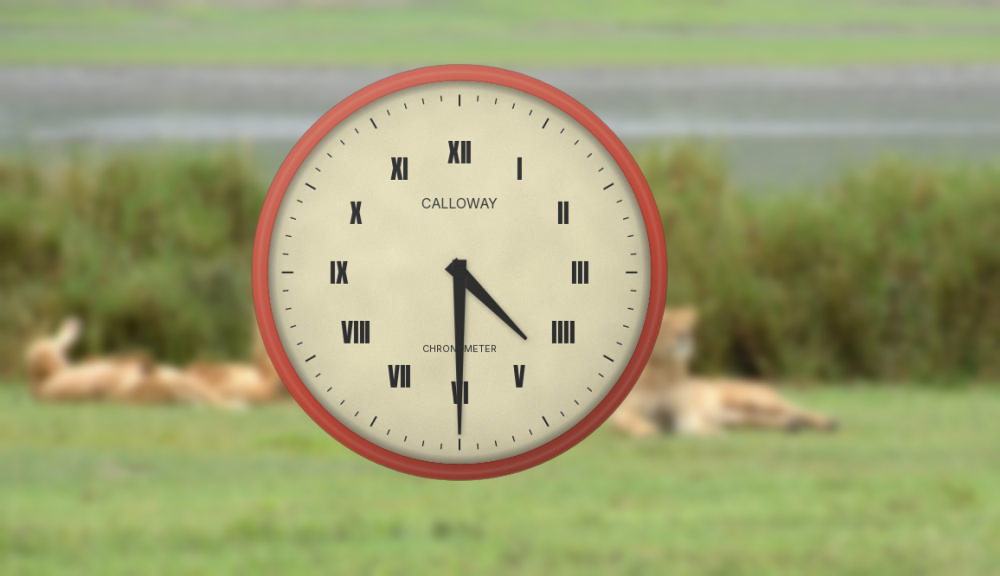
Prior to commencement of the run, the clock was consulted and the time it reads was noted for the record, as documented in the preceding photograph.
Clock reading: 4:30
